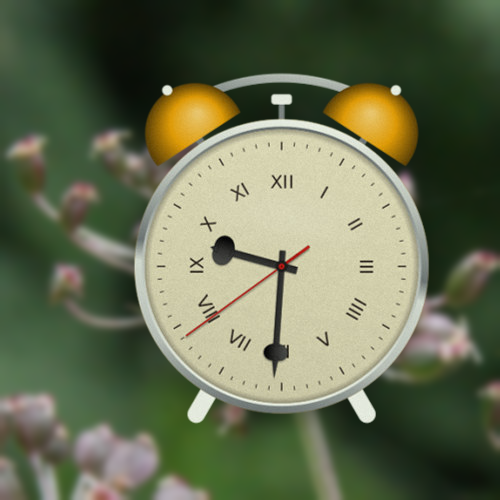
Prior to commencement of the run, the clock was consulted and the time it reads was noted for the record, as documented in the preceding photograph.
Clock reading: 9:30:39
